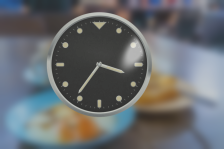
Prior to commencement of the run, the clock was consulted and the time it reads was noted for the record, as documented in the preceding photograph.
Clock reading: 3:36
